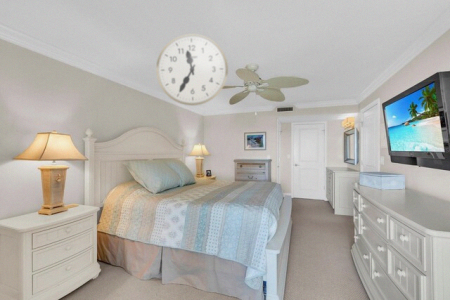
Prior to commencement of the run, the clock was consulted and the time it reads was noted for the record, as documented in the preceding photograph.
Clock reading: 11:35
